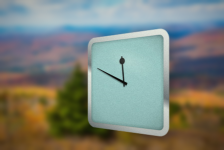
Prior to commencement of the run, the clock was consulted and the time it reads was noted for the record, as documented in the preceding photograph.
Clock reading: 11:49
